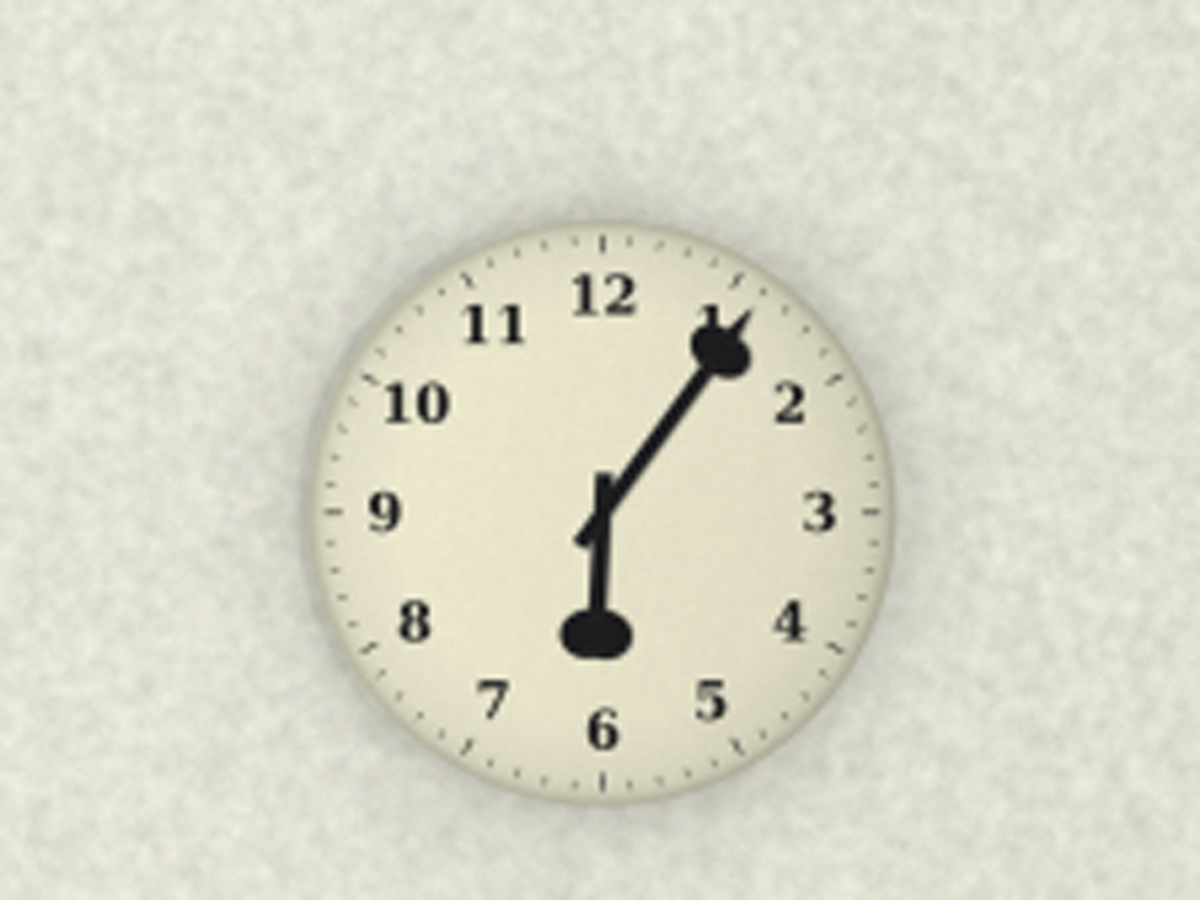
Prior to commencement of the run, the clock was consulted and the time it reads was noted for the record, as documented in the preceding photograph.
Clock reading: 6:06
